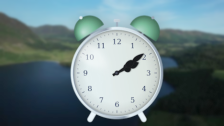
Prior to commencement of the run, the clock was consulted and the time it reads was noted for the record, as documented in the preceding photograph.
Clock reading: 2:09
